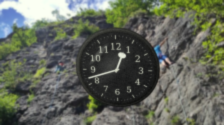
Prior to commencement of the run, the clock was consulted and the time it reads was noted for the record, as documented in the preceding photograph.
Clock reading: 12:42
